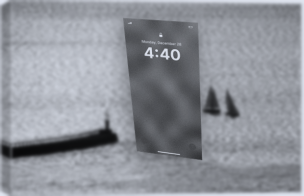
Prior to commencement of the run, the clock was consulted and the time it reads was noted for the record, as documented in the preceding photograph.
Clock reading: 4:40
